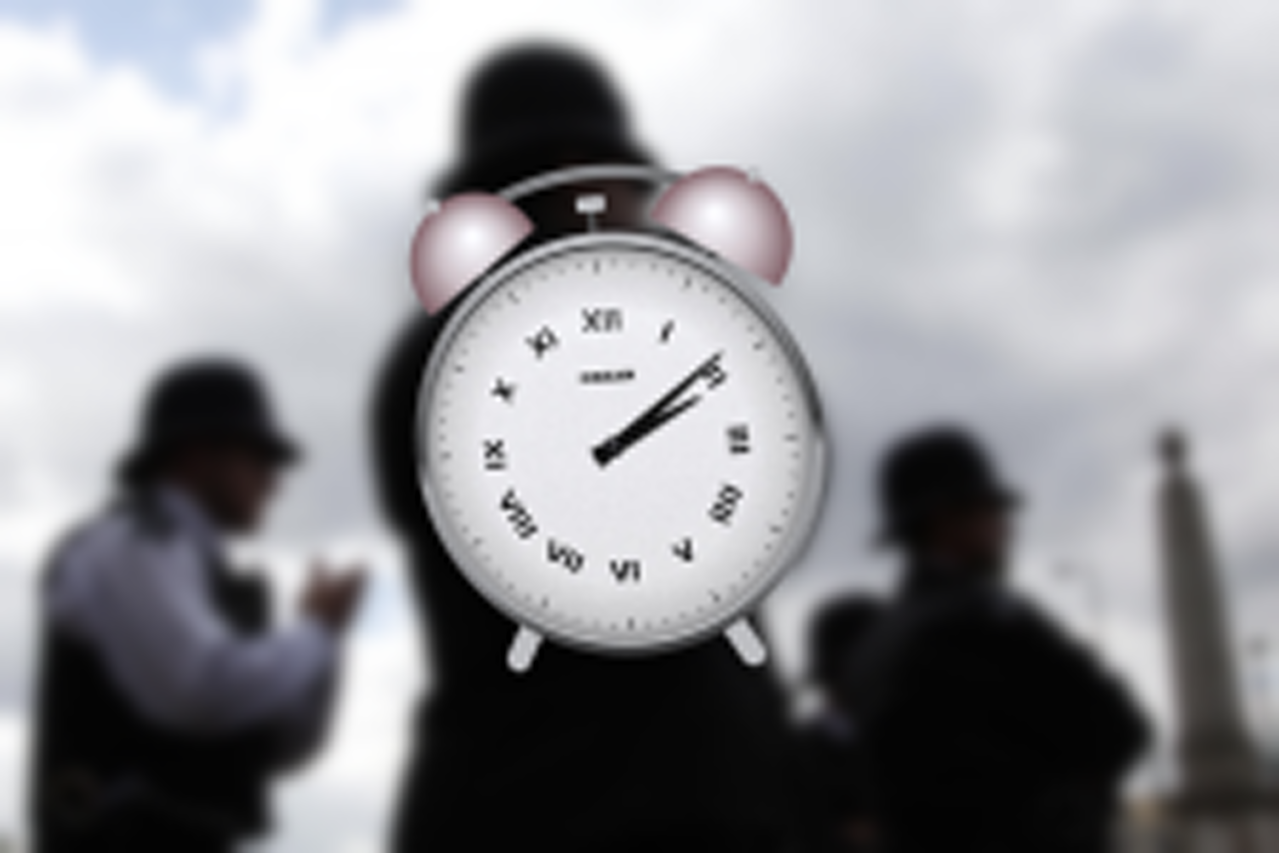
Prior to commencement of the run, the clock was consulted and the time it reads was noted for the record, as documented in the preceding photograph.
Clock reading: 2:09
